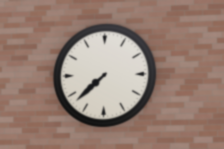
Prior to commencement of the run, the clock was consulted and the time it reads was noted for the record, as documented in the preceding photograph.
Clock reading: 7:38
